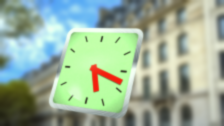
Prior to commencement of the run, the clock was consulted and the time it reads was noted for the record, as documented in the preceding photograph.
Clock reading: 5:18
